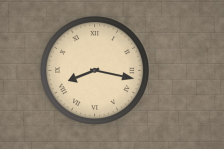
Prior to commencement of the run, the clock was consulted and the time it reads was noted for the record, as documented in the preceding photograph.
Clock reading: 8:17
